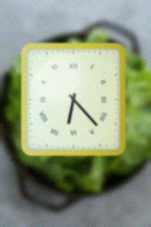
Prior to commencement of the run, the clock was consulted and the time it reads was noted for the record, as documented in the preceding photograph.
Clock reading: 6:23
